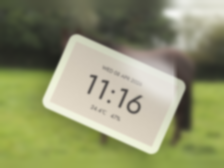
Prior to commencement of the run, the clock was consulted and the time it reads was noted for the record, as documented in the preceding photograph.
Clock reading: 11:16
